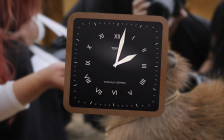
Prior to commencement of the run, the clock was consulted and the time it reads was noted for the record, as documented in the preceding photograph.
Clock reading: 2:02
